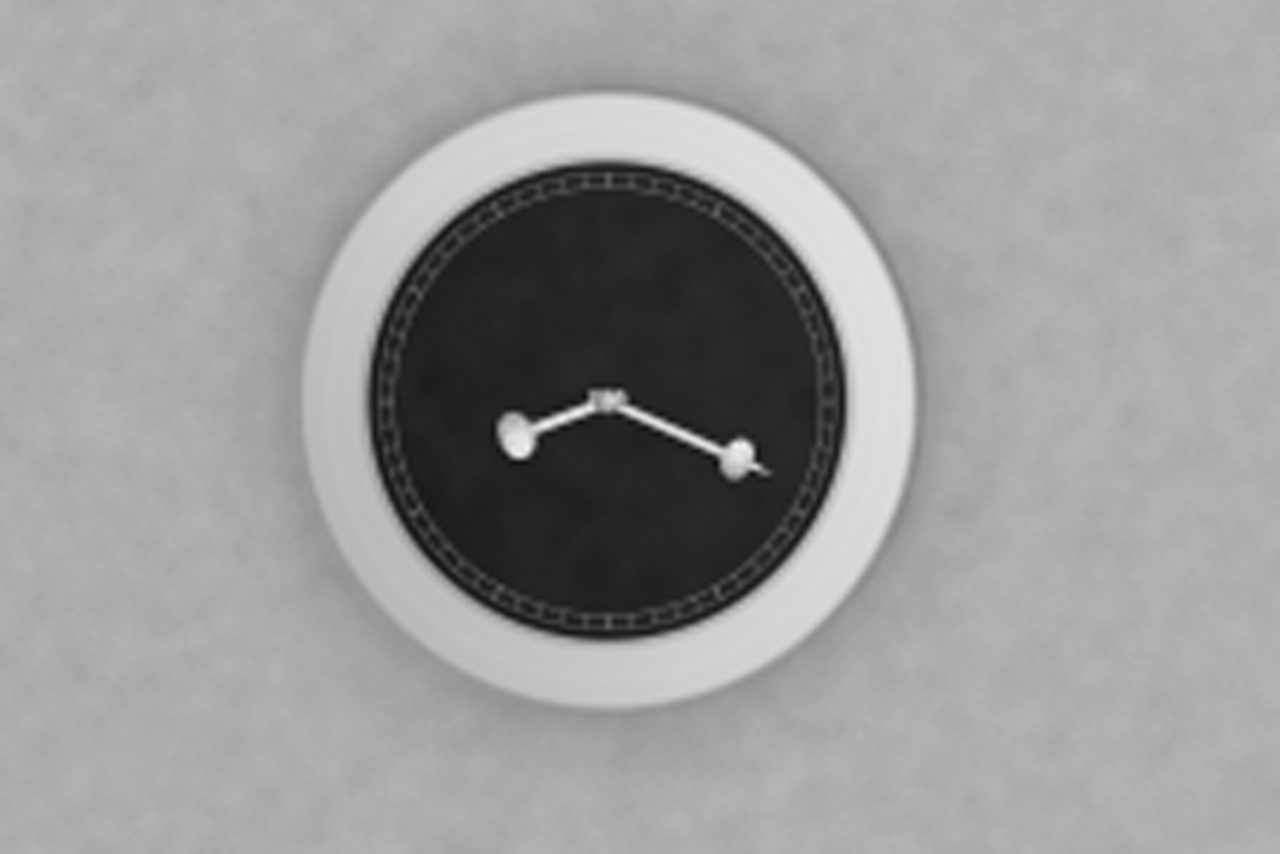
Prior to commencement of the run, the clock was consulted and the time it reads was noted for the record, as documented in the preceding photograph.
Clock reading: 8:19
